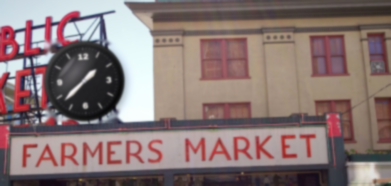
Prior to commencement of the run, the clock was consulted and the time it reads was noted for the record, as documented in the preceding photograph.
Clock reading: 1:38
